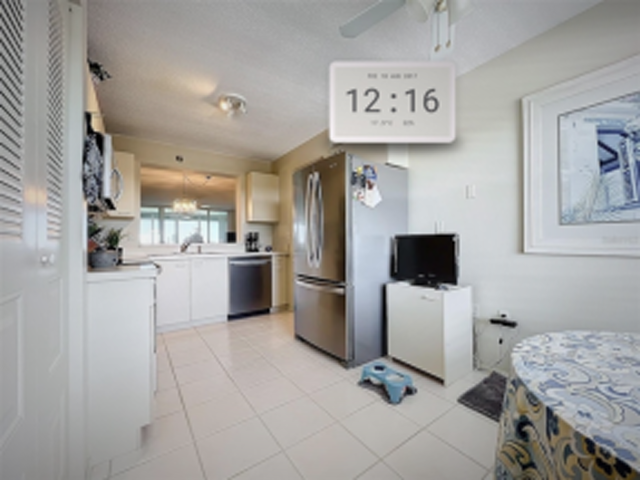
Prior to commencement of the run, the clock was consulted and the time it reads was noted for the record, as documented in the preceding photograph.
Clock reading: 12:16
